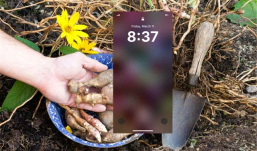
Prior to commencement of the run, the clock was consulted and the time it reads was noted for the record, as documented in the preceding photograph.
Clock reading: 8:37
